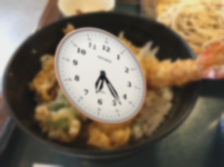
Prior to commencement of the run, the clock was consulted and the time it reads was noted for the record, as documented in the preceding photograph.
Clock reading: 6:23
